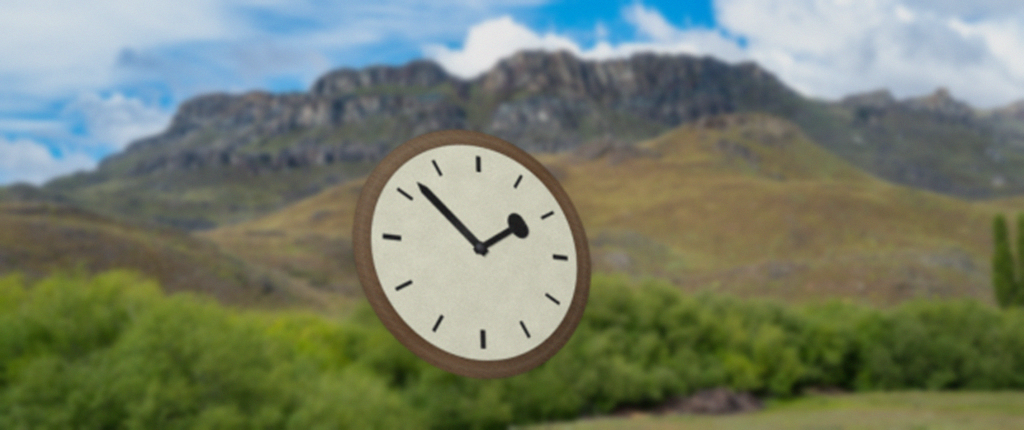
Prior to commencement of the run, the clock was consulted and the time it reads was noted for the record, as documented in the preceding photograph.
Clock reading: 1:52
